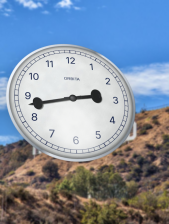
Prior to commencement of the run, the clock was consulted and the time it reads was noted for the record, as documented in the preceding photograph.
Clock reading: 2:43
